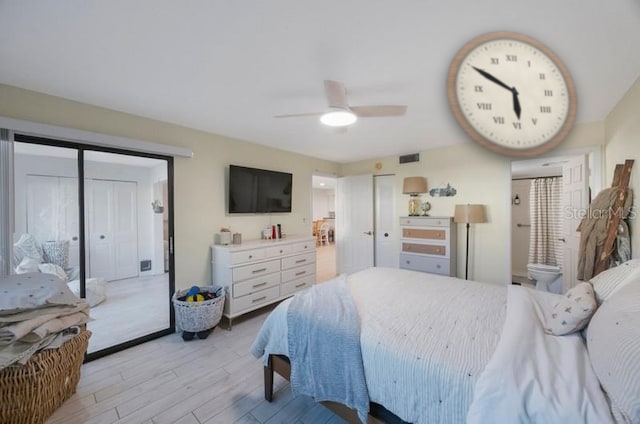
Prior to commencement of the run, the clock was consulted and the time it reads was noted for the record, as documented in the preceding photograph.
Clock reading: 5:50
